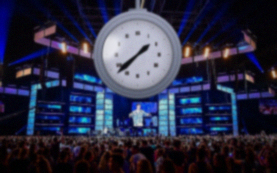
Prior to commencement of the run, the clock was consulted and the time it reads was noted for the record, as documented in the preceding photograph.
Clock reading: 1:38
